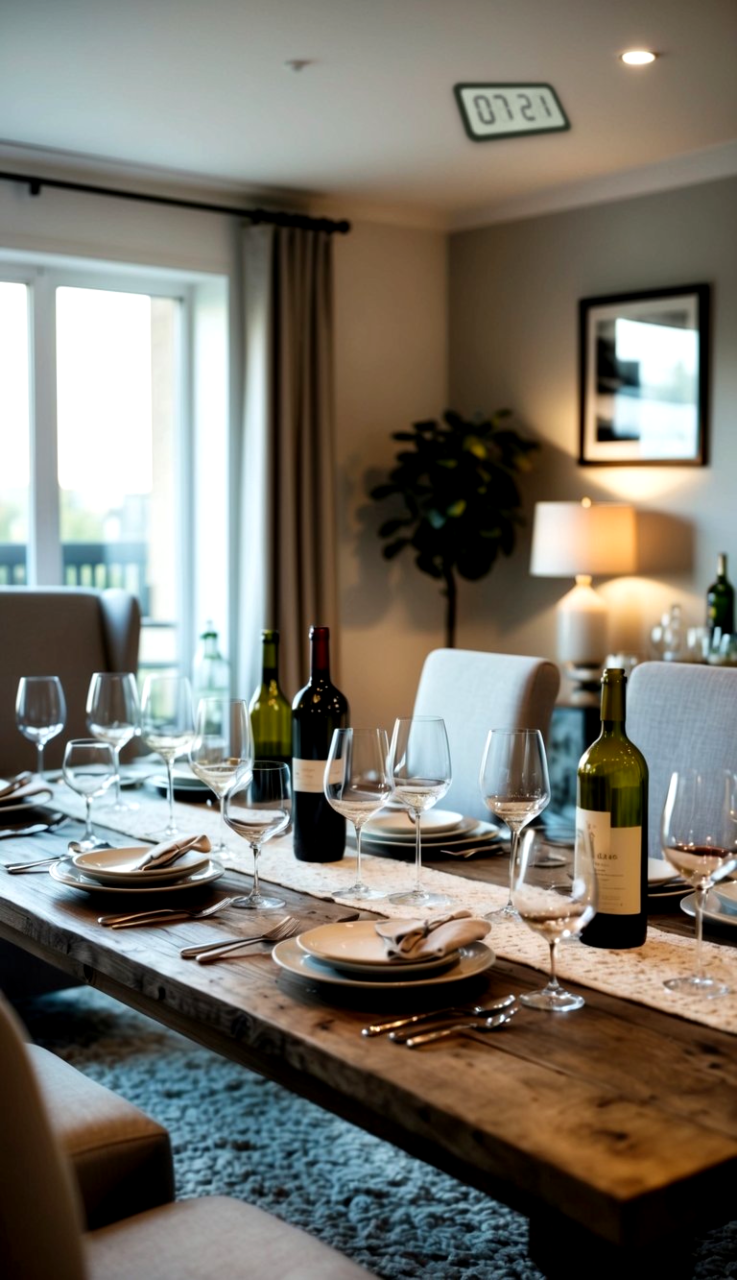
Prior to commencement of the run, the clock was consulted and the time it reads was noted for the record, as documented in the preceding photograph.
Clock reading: 7:21
